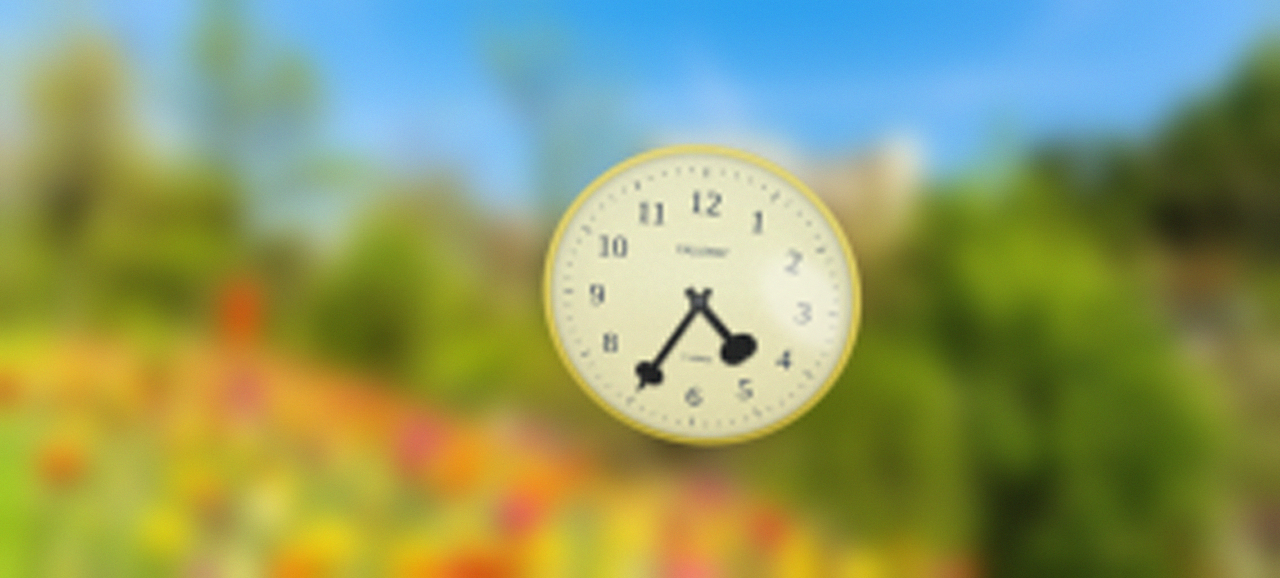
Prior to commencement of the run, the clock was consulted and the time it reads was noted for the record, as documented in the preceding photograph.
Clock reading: 4:35
